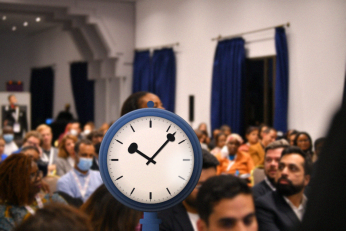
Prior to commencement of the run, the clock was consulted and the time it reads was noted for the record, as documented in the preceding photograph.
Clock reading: 10:07
